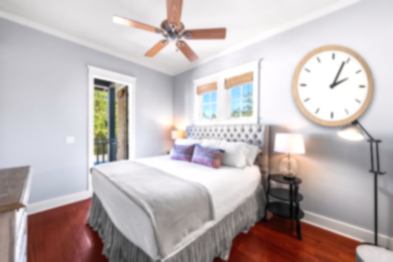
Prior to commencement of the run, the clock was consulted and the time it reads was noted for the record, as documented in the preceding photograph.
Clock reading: 2:04
